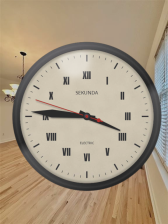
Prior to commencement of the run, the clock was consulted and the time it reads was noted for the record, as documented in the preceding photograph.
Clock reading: 3:45:48
